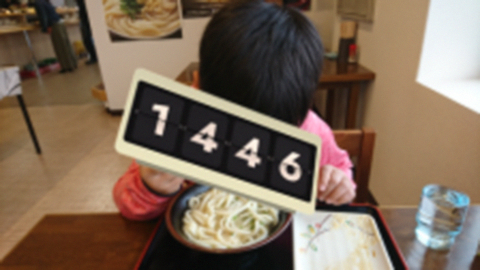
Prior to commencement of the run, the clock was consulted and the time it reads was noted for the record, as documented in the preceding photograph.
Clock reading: 14:46
